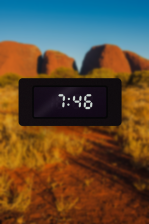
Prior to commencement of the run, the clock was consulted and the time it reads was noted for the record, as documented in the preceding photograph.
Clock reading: 7:46
